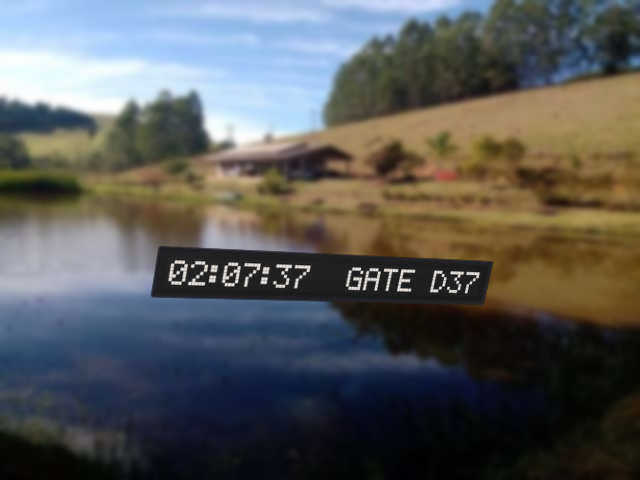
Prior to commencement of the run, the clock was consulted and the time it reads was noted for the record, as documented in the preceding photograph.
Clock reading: 2:07:37
